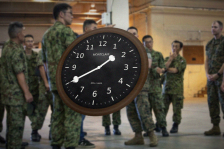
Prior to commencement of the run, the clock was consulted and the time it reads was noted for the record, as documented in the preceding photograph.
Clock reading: 1:40
